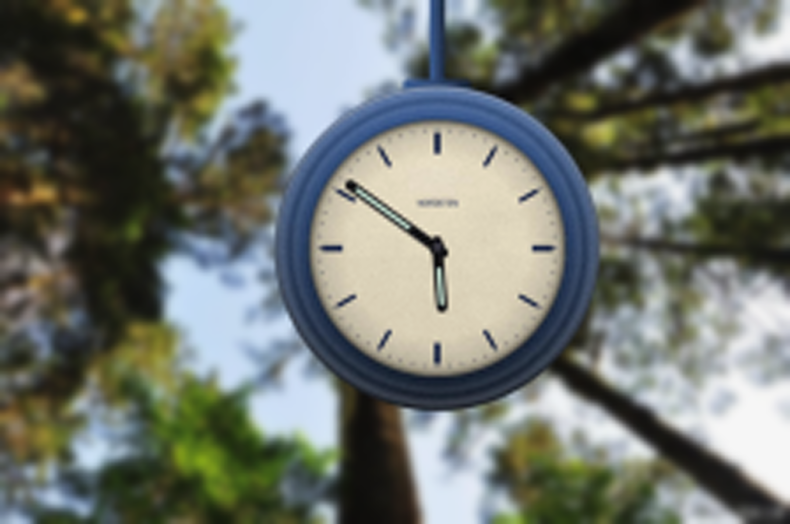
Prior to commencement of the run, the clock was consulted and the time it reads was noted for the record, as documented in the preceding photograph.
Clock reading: 5:51
